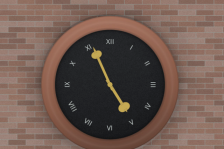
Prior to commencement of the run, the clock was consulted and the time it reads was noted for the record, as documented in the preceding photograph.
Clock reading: 4:56
